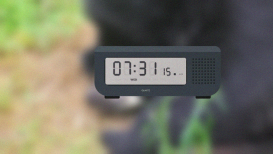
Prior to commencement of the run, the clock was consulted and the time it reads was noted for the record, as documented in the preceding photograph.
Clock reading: 7:31:15
